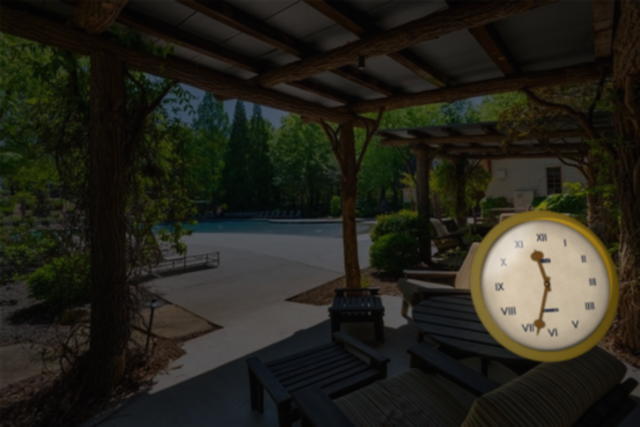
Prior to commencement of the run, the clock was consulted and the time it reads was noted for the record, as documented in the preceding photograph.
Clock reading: 11:33
